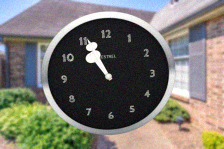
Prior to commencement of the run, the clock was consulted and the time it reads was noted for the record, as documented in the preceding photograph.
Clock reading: 10:56
